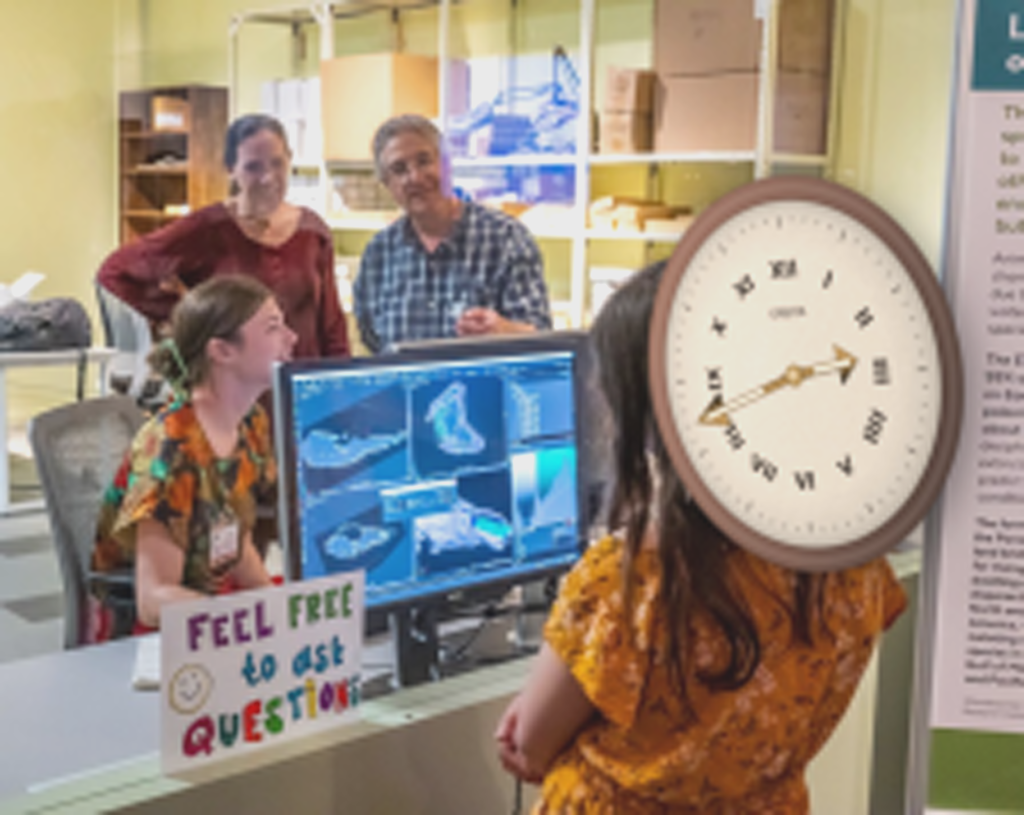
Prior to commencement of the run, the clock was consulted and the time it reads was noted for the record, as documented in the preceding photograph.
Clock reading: 2:42
